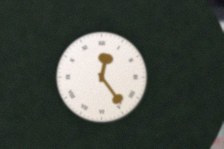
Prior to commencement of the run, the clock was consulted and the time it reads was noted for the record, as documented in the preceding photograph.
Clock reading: 12:24
